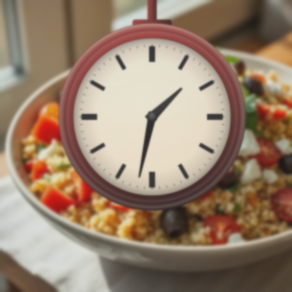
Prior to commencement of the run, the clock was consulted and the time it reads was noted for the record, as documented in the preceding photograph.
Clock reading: 1:32
